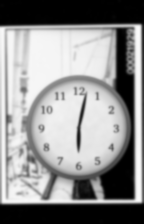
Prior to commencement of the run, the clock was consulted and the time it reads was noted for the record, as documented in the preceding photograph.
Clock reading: 6:02
